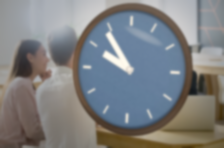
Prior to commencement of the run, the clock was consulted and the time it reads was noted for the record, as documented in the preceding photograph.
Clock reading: 9:54
